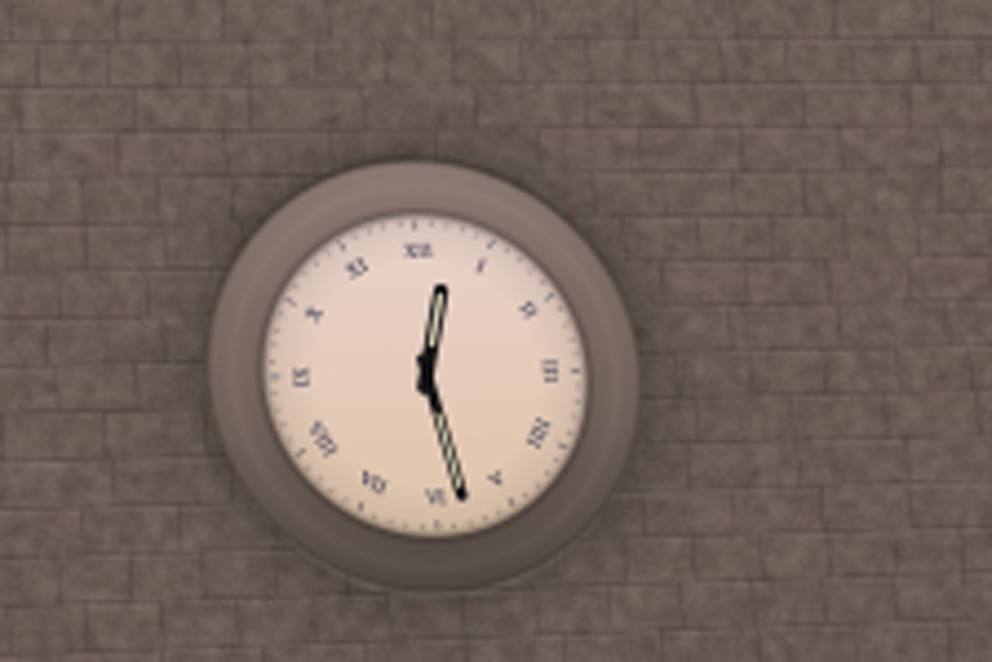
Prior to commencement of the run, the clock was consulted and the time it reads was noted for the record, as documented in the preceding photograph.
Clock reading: 12:28
